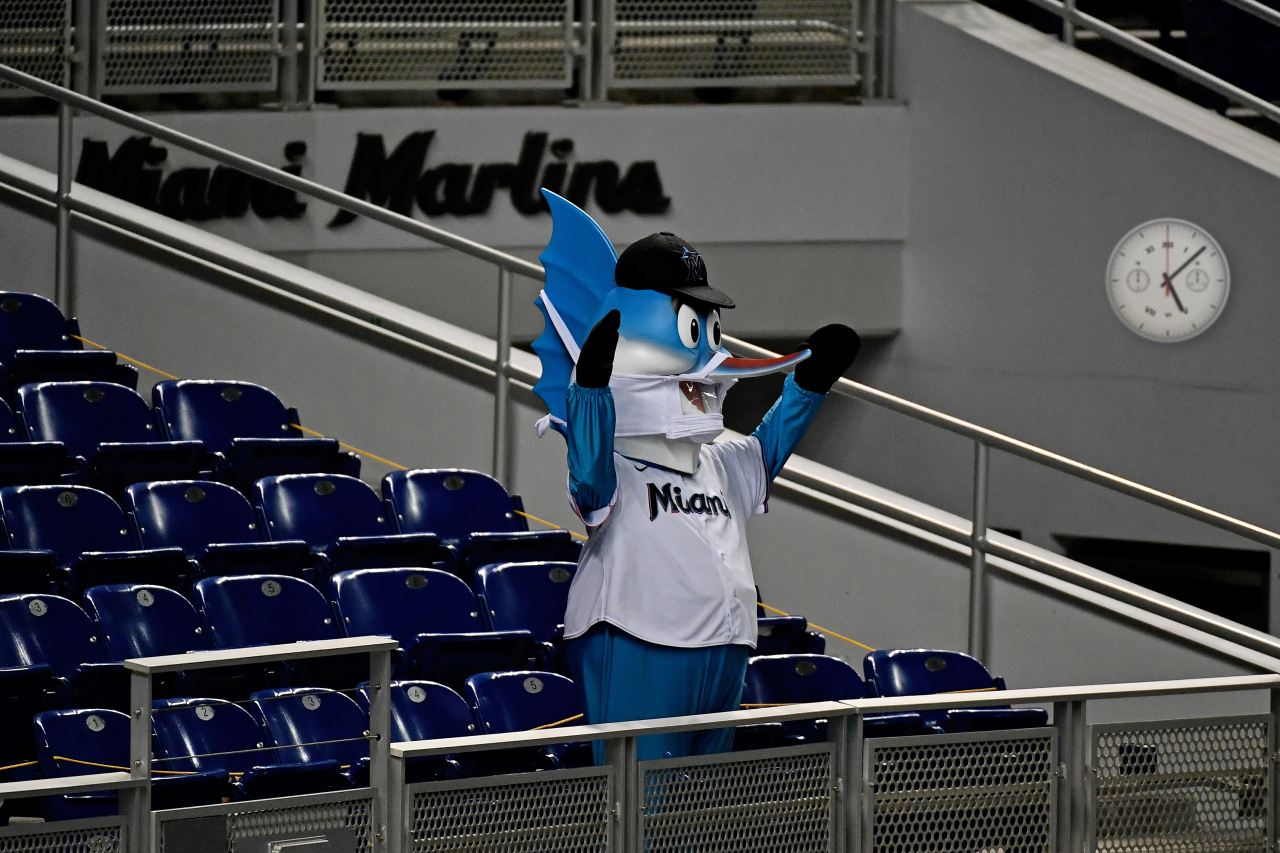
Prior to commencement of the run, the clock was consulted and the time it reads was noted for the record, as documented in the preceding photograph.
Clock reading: 5:08
